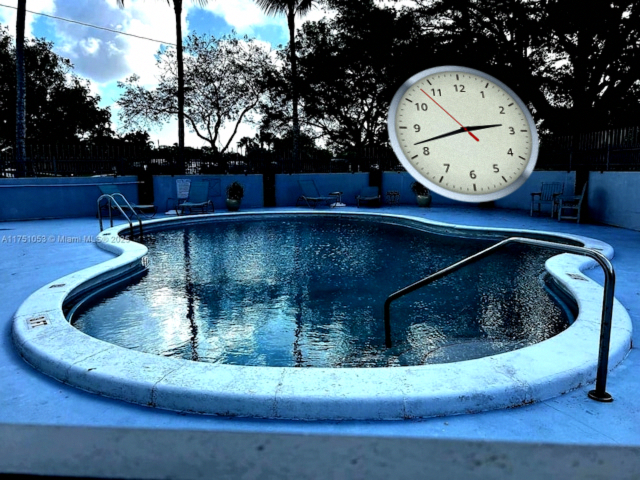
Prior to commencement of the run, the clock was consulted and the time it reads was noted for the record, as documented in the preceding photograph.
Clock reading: 2:41:53
